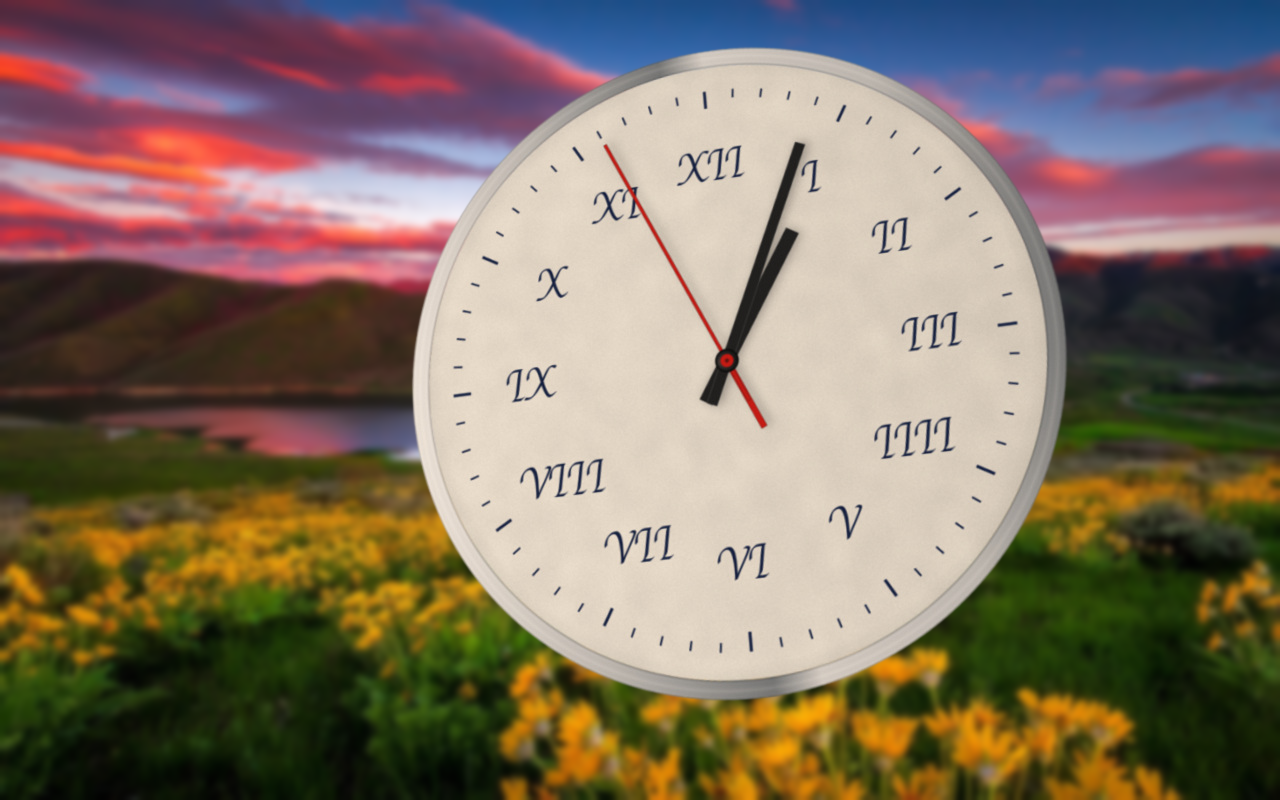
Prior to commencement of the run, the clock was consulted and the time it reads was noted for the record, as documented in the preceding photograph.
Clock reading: 1:03:56
